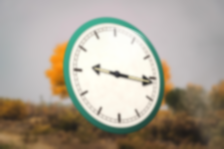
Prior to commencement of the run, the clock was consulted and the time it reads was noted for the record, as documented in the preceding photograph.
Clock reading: 9:16
